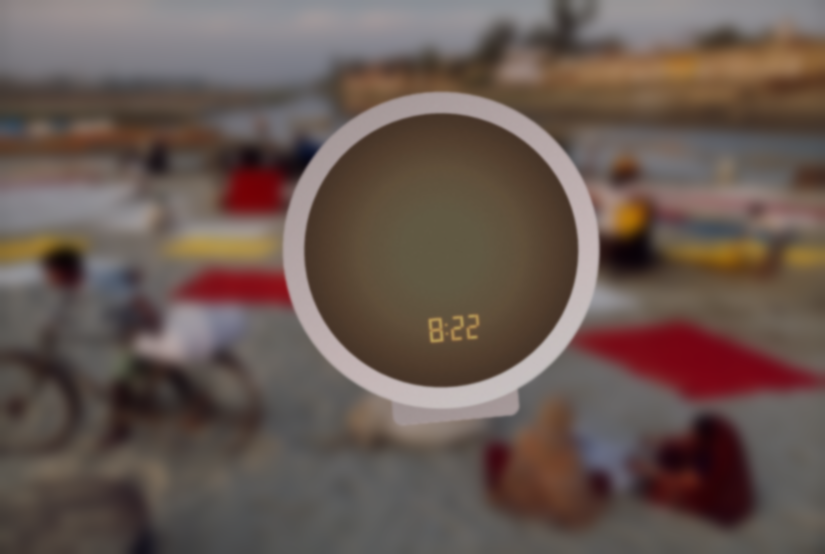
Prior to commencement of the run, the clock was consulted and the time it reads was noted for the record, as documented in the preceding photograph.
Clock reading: 8:22
